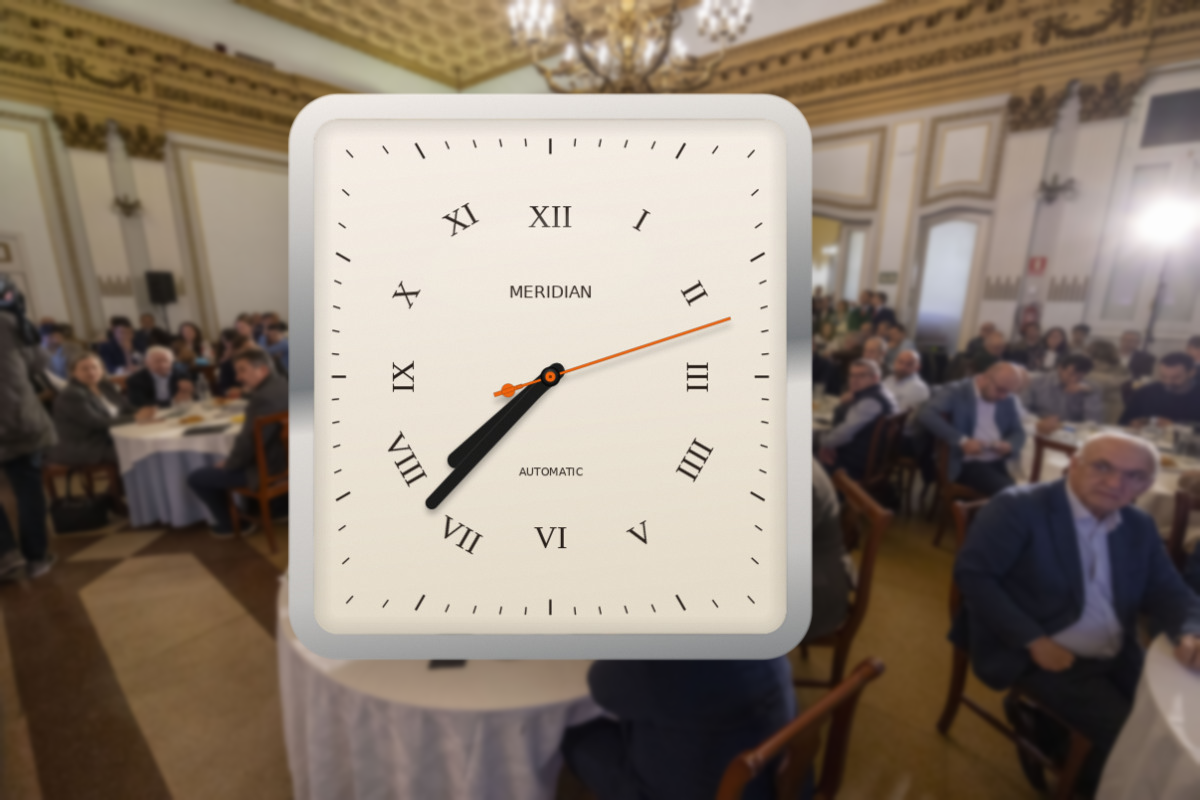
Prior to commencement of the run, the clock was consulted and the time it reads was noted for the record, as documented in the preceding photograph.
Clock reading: 7:37:12
